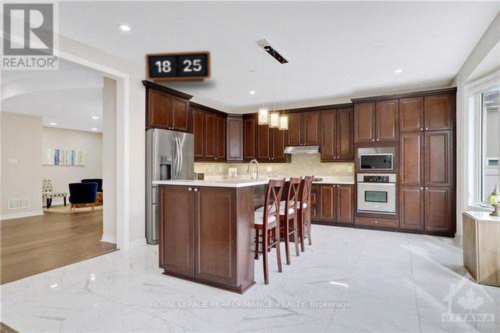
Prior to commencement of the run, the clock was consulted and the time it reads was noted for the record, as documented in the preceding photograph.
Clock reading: 18:25
